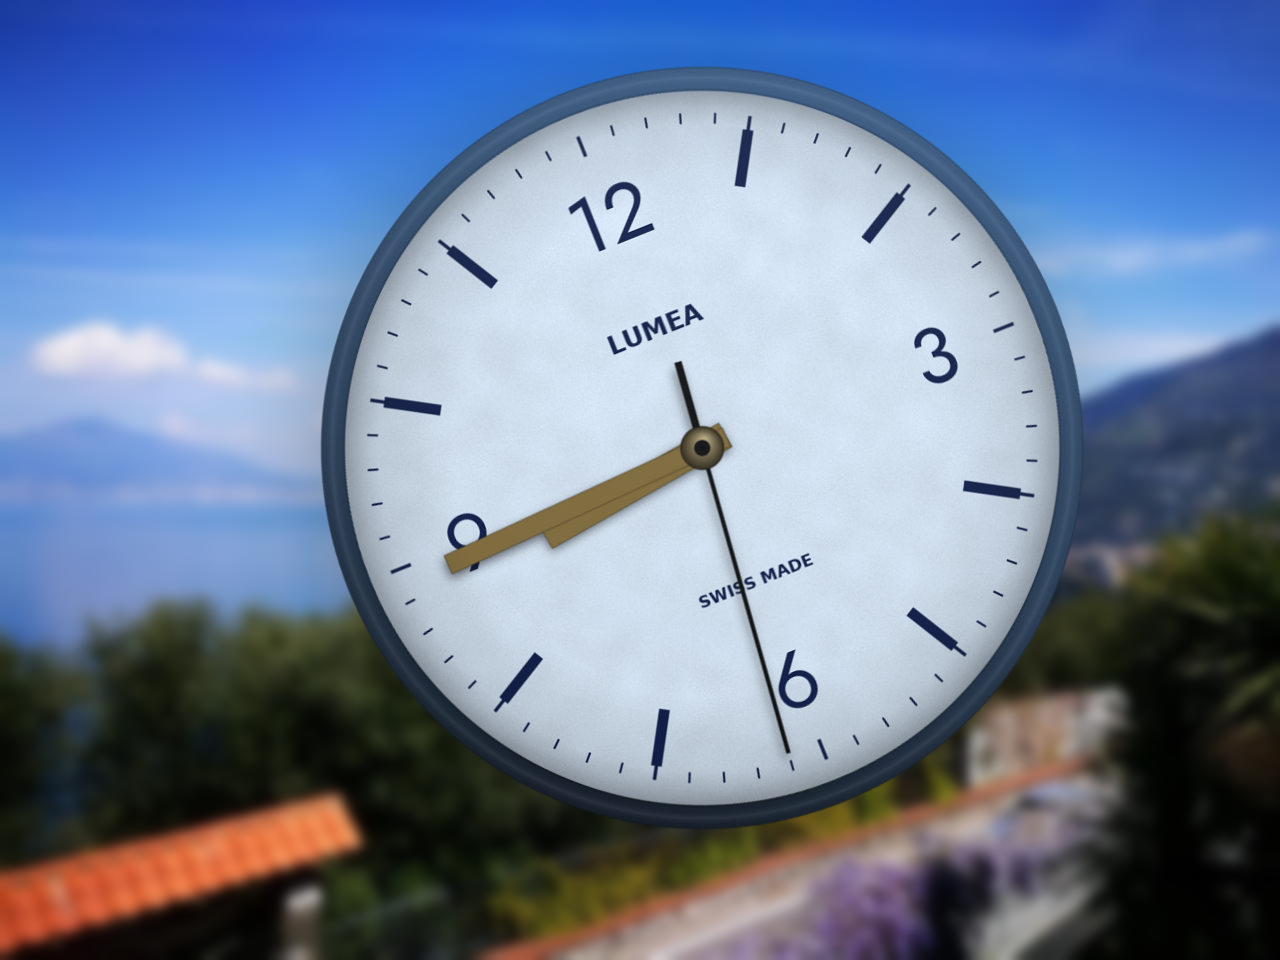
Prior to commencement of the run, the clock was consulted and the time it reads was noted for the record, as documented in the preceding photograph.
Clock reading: 8:44:31
